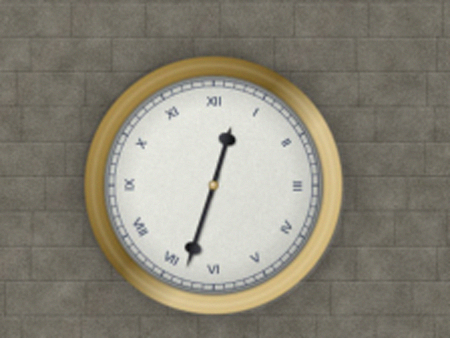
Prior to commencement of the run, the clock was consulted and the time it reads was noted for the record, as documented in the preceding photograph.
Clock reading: 12:33
